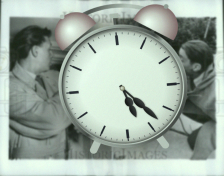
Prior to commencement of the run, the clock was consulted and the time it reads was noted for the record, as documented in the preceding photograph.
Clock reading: 5:23
